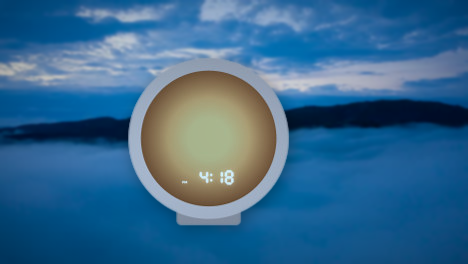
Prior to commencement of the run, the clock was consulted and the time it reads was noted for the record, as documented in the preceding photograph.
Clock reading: 4:18
